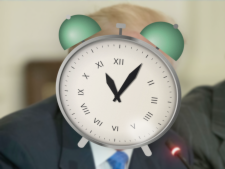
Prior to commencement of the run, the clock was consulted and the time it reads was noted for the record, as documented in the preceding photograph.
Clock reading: 11:05
